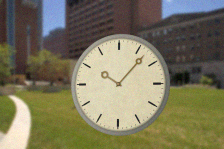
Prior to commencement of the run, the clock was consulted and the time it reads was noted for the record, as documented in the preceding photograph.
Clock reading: 10:07
